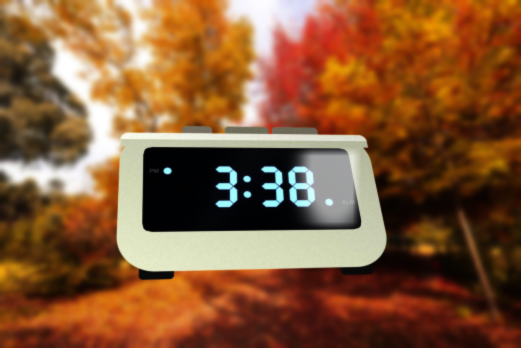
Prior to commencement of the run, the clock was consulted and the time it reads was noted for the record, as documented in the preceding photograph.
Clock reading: 3:38
